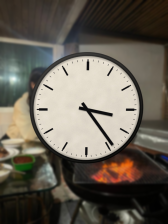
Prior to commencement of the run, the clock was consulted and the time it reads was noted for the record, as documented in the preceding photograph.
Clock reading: 3:24
